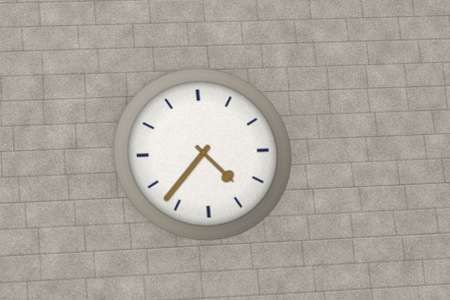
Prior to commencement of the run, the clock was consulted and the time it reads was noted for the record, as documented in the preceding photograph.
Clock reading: 4:37
